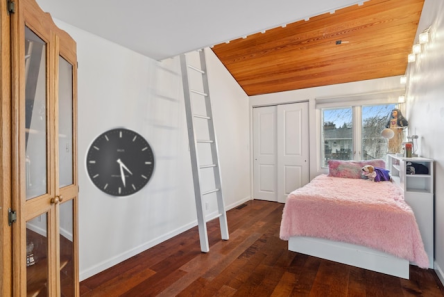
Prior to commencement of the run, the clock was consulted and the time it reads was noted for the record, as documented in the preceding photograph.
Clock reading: 4:28
